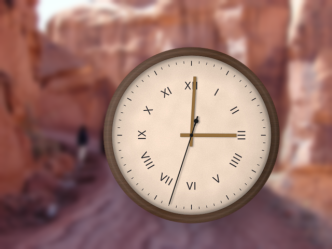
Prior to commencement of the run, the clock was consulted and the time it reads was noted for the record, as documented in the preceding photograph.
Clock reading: 3:00:33
